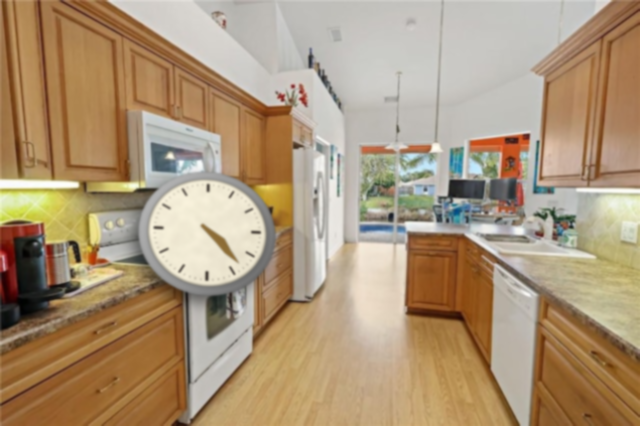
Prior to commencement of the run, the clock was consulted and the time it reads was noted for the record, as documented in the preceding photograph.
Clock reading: 4:23
